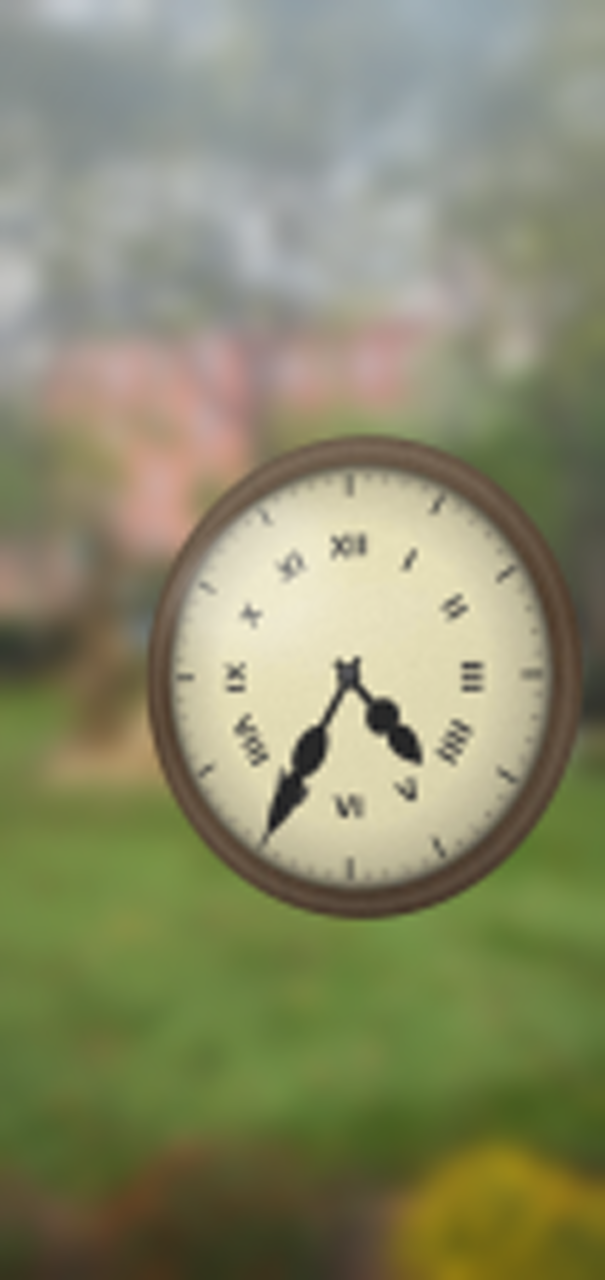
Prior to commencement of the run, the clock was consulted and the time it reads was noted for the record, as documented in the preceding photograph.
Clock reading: 4:35
